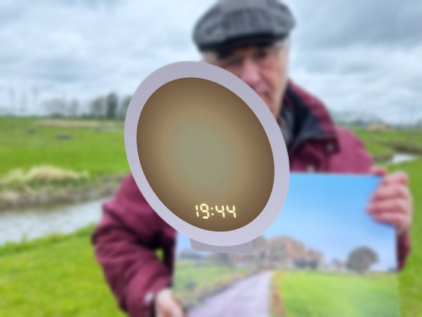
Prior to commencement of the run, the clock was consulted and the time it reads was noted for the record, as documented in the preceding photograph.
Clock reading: 19:44
